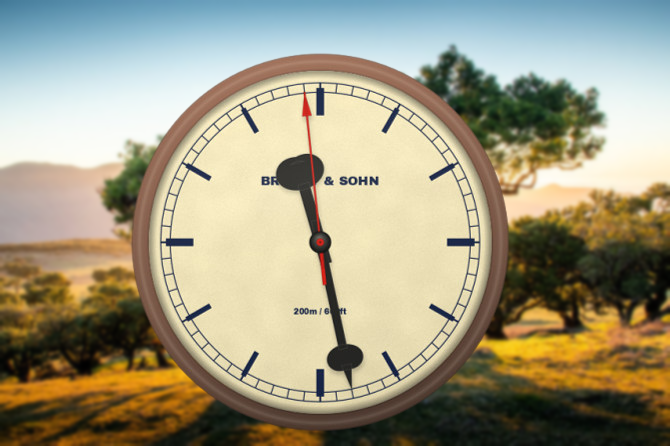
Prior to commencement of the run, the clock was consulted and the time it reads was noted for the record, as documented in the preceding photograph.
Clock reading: 11:27:59
